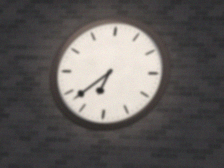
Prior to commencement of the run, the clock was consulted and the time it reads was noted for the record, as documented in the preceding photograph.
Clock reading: 6:38
